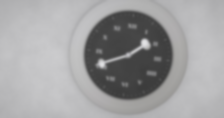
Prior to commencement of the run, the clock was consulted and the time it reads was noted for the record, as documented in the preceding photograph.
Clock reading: 1:41
